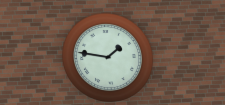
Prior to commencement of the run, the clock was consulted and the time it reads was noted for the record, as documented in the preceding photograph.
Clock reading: 1:47
